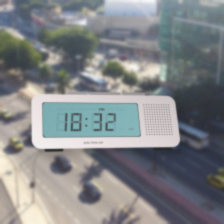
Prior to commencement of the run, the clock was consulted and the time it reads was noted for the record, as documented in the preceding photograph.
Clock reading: 18:32
